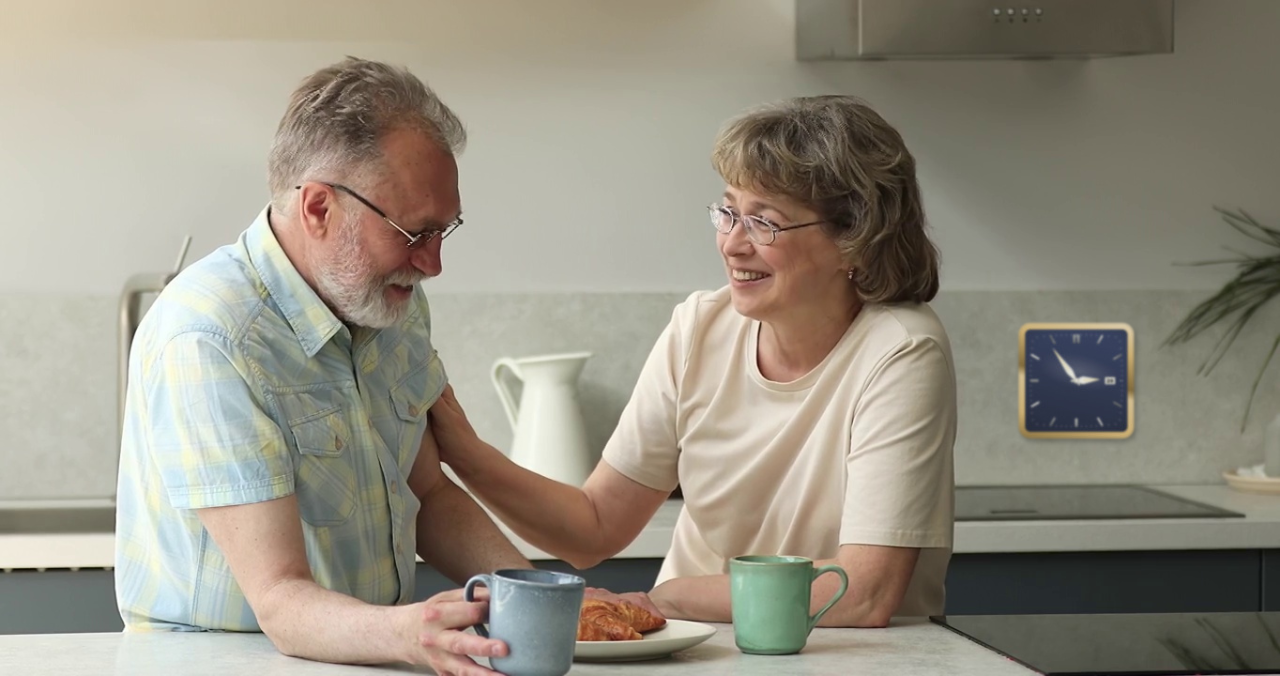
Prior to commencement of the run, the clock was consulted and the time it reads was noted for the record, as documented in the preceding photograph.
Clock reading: 2:54
